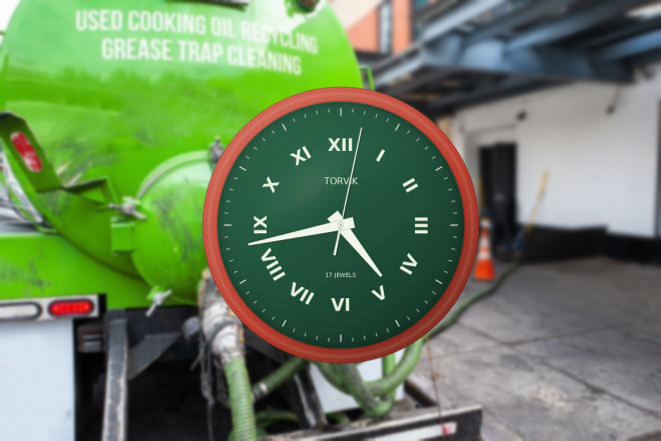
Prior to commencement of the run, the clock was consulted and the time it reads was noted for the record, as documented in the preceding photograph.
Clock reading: 4:43:02
